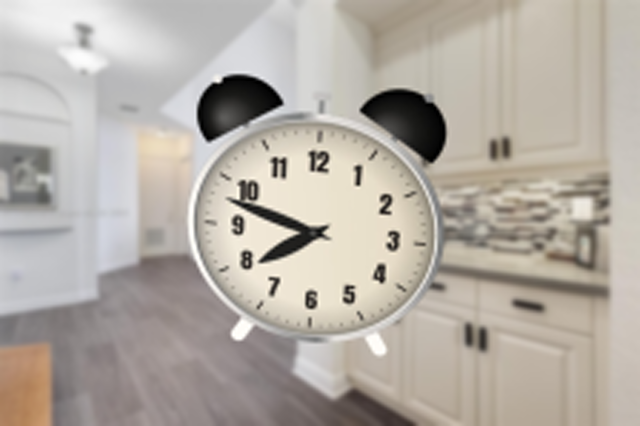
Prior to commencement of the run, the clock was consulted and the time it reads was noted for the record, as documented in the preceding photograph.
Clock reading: 7:48
